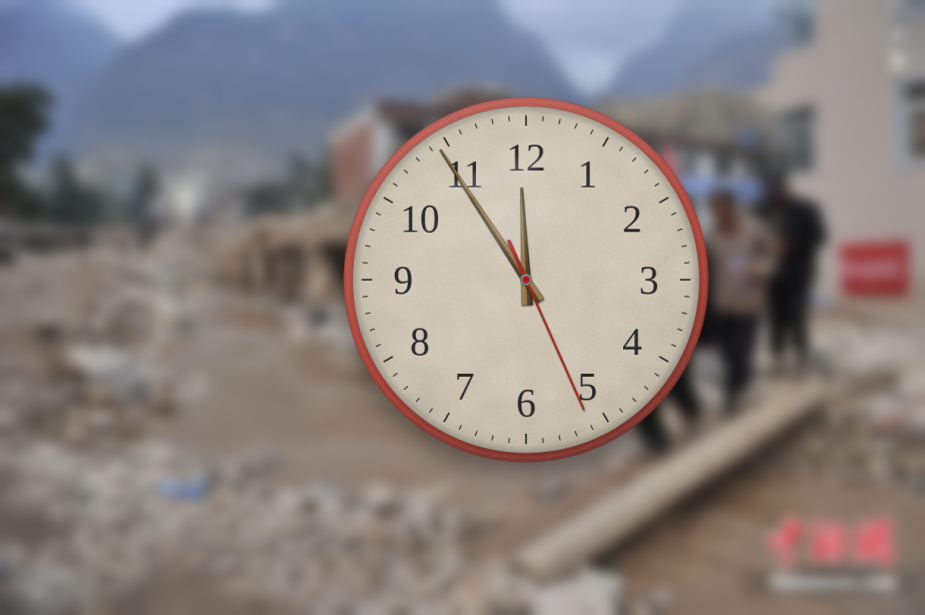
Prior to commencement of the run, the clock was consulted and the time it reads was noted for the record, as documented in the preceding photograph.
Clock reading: 11:54:26
